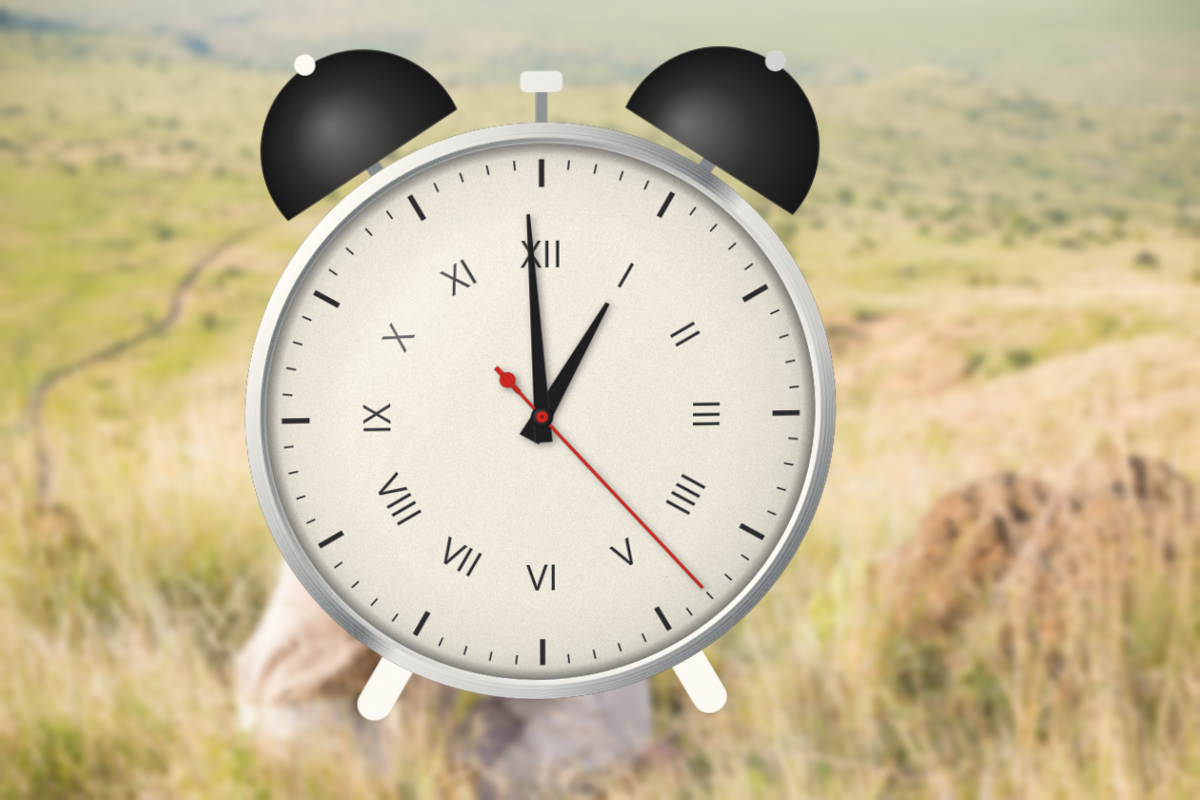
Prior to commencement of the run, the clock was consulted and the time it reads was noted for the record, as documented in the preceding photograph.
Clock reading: 12:59:23
